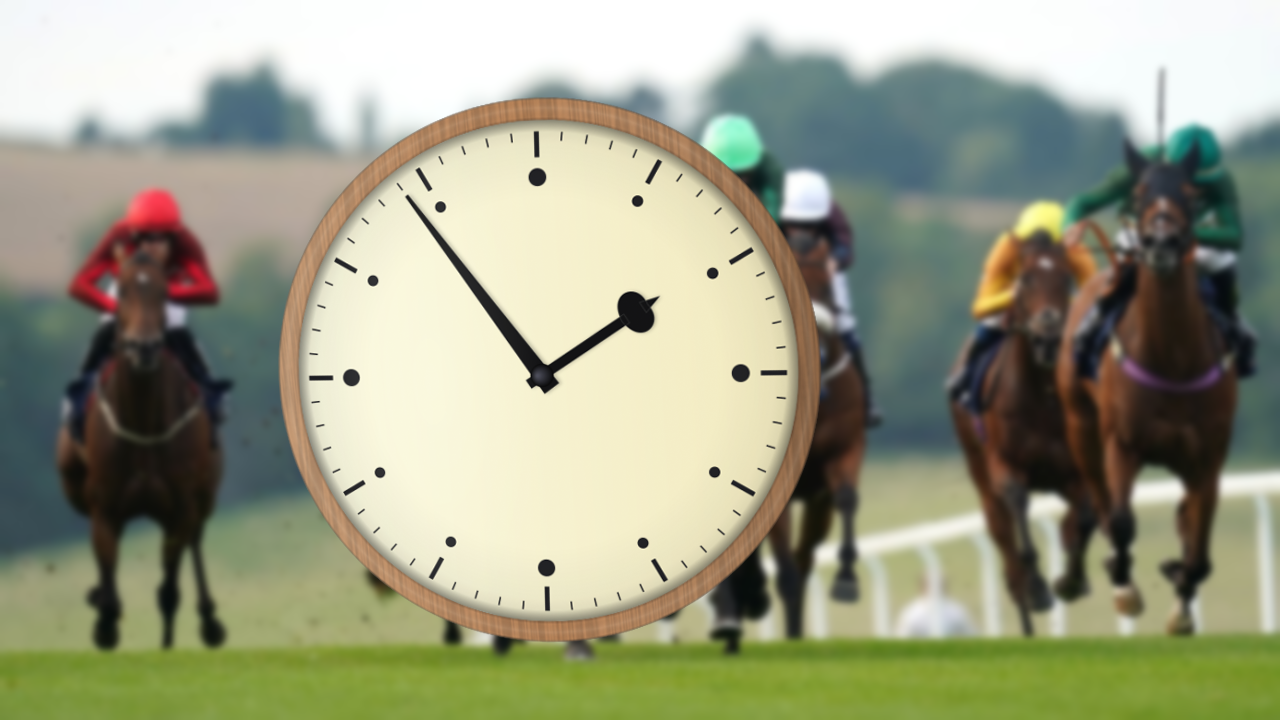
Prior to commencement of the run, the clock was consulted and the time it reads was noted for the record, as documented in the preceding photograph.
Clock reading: 1:54
